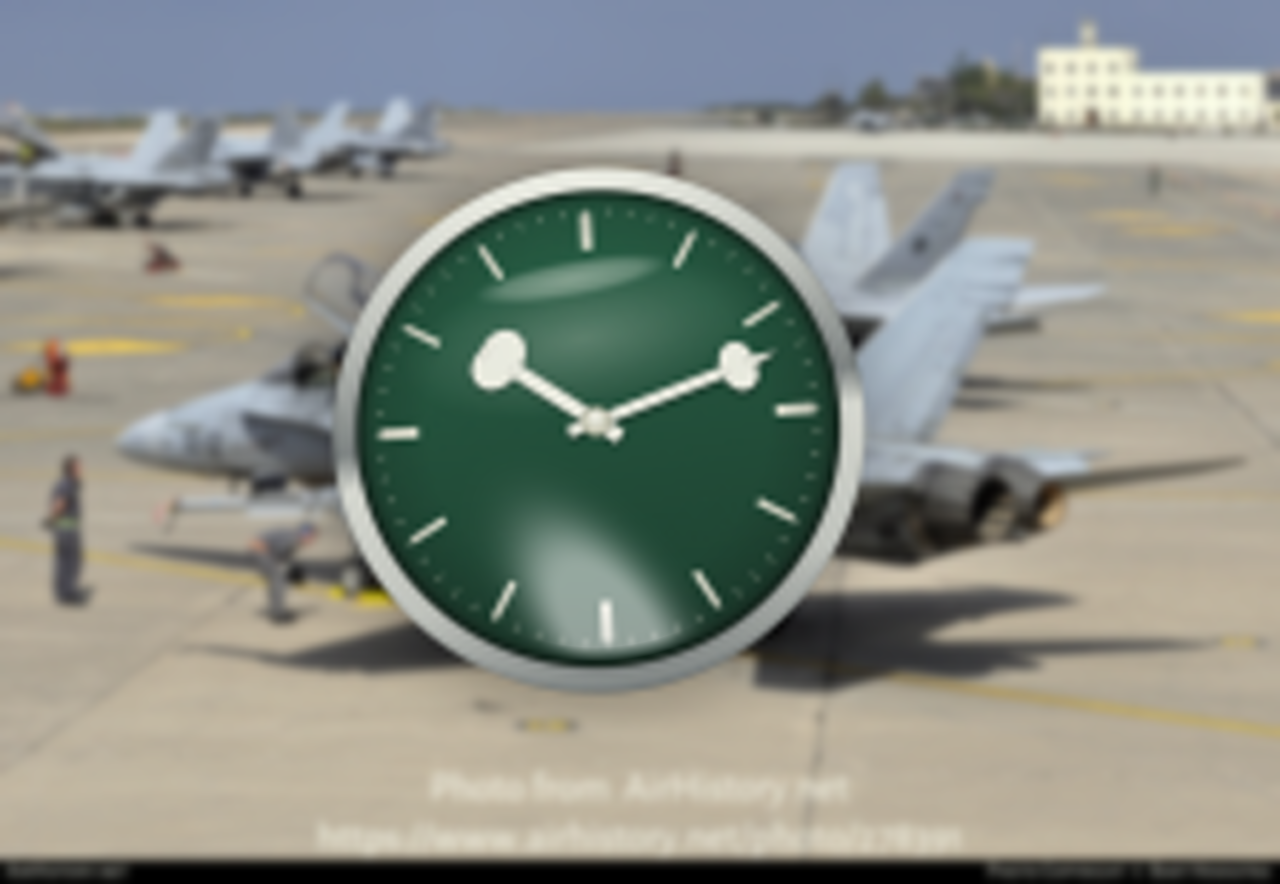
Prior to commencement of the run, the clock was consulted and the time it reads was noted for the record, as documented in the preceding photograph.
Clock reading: 10:12
